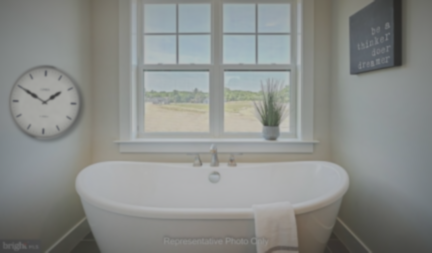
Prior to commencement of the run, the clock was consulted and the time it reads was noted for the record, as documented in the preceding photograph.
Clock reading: 1:50
